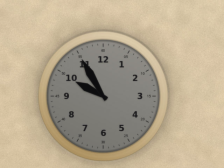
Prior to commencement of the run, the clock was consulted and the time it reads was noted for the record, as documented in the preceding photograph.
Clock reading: 9:55
